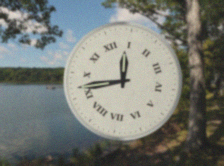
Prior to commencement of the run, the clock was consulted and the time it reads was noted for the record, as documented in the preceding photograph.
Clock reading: 12:47
